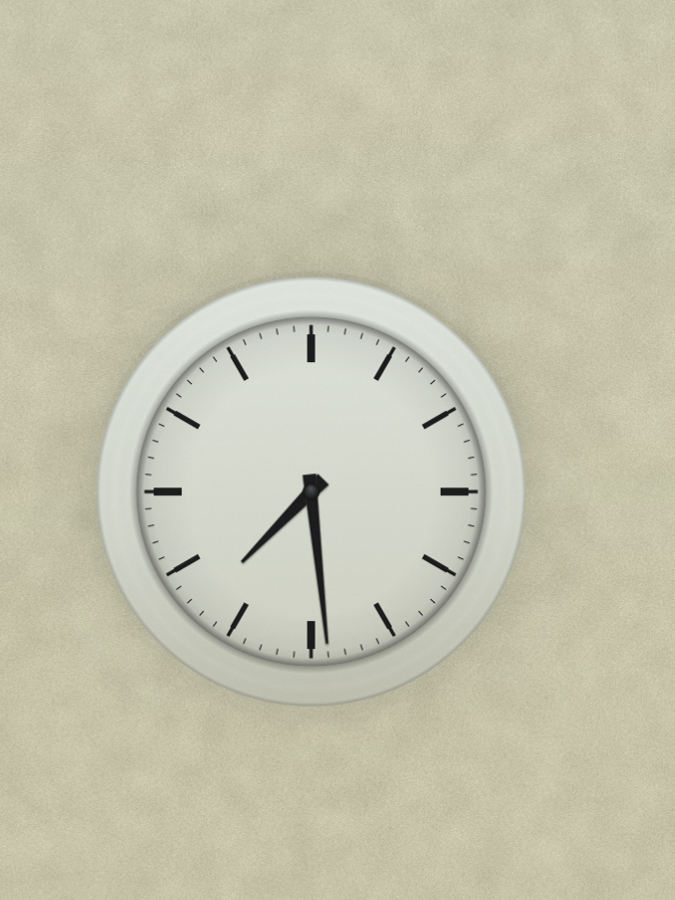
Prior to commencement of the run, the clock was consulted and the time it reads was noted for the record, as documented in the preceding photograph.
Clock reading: 7:29
